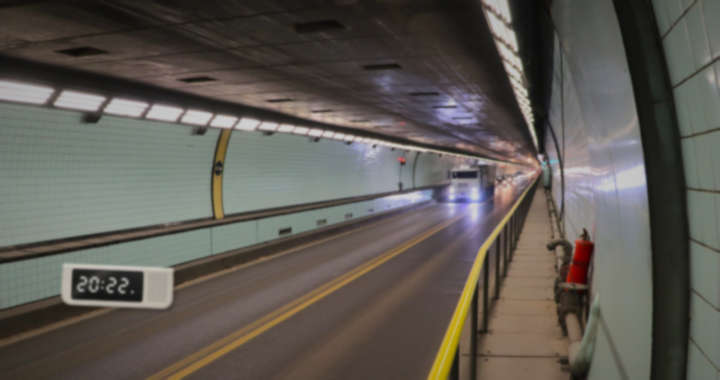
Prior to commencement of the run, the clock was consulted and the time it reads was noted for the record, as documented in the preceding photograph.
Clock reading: 20:22
